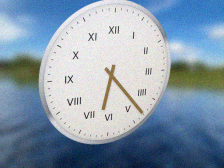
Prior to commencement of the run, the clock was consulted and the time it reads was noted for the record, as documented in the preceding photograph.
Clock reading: 6:23
